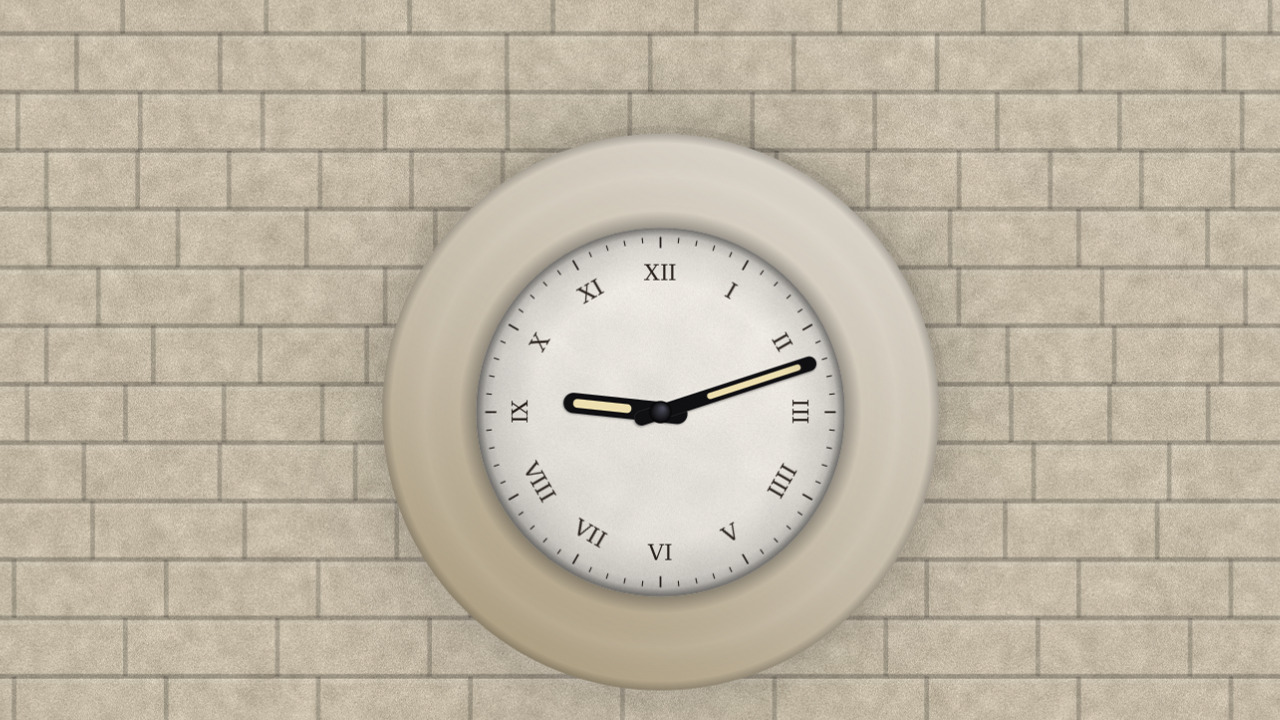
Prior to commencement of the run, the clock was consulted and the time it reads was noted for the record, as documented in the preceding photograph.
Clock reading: 9:12
